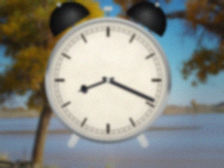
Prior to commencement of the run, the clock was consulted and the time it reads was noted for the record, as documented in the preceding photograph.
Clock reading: 8:19
